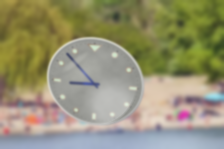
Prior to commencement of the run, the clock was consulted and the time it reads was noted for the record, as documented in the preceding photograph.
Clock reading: 8:53
